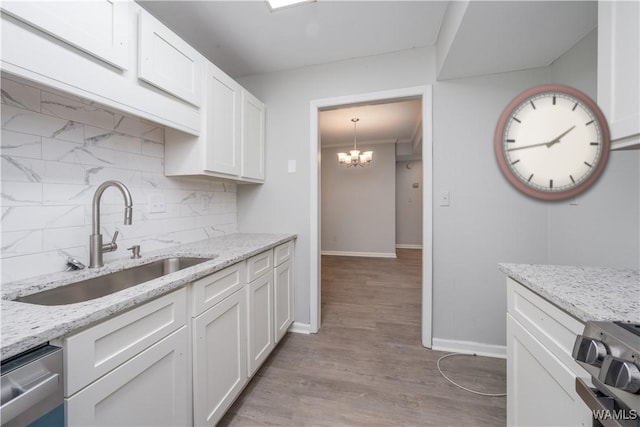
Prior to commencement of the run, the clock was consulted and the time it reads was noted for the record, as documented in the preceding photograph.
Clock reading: 1:43
